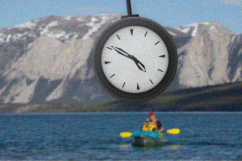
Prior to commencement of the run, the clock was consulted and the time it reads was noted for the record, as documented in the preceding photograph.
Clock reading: 4:51
